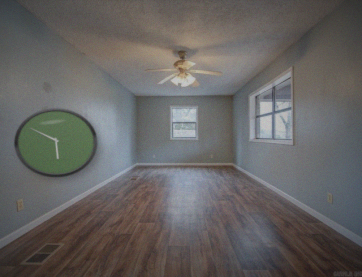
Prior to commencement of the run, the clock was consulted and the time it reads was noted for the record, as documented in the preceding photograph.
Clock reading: 5:50
